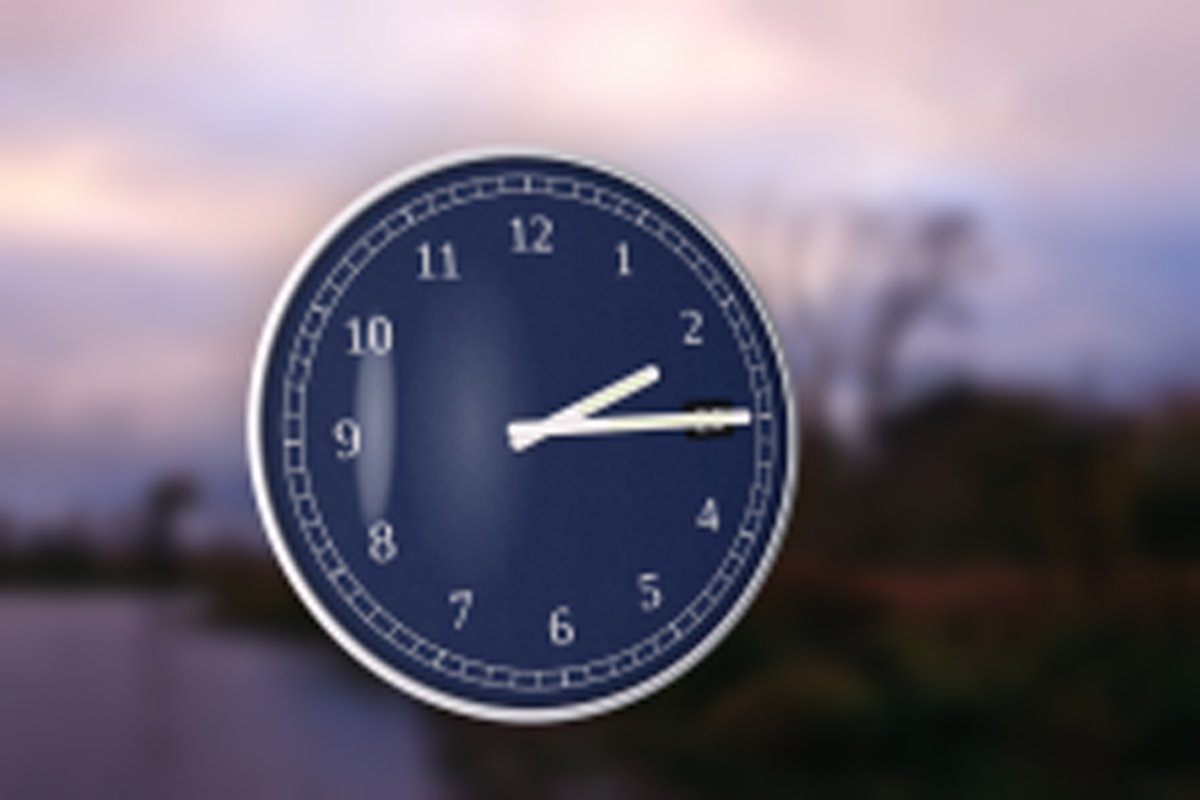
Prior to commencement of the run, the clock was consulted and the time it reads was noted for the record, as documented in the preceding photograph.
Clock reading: 2:15
